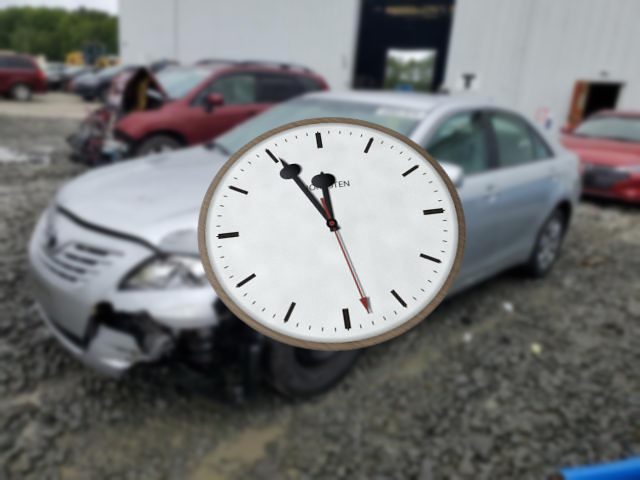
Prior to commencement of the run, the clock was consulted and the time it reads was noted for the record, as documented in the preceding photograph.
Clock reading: 11:55:28
